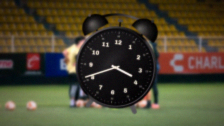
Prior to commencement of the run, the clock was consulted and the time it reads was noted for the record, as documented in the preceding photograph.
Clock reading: 3:41
